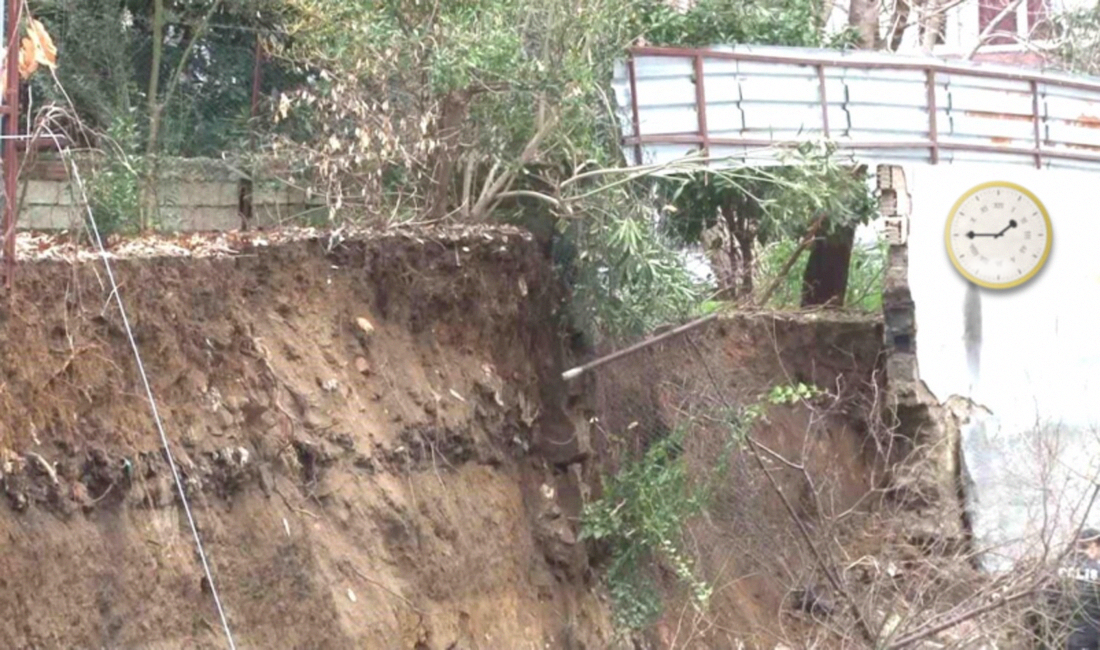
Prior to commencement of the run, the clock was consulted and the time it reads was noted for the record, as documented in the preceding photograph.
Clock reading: 1:45
